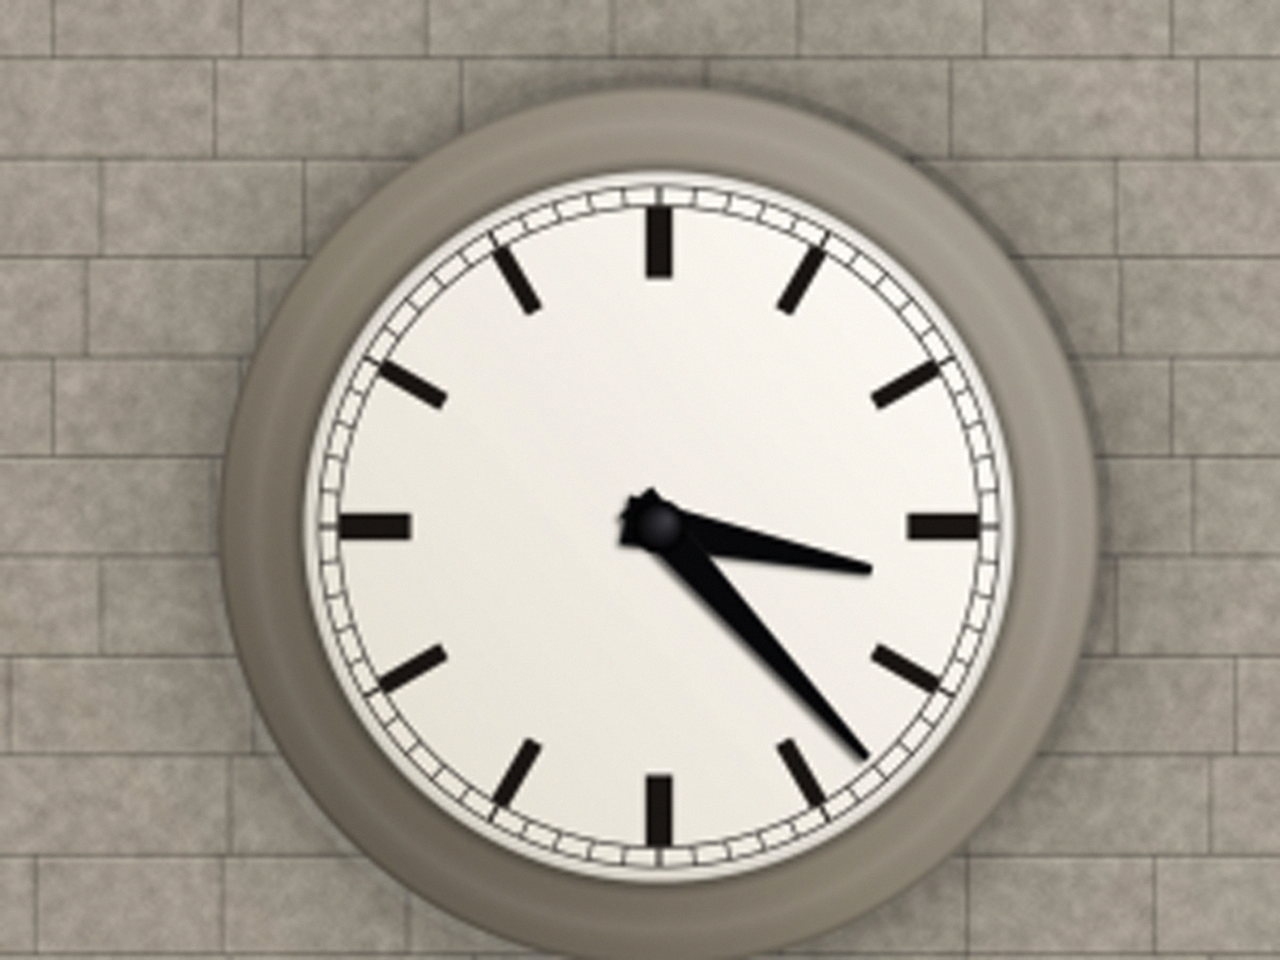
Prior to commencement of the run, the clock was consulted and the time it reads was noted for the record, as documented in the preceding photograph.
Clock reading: 3:23
